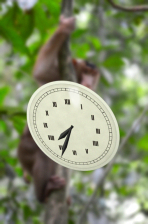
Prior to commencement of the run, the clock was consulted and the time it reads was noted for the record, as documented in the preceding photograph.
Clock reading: 7:34
